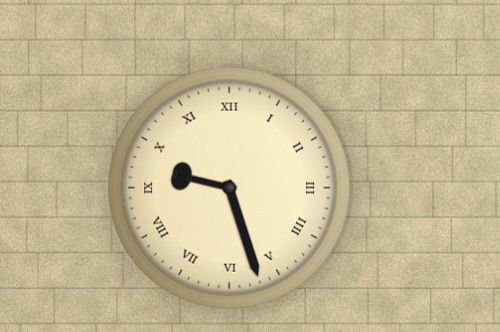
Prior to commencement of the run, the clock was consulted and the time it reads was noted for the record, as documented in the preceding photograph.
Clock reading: 9:27
